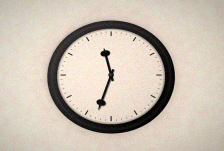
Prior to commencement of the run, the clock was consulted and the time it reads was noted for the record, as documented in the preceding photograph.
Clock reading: 11:33
